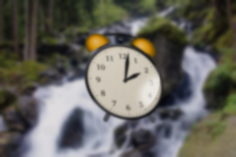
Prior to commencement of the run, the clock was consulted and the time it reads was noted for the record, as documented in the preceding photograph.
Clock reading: 2:02
